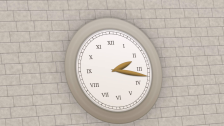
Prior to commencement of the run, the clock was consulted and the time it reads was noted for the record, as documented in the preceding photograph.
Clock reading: 2:17
